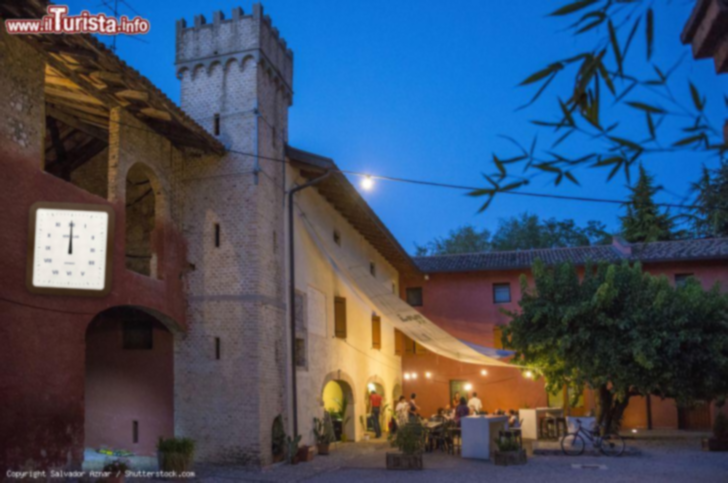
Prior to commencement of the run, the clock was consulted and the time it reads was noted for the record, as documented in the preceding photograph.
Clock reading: 12:00
